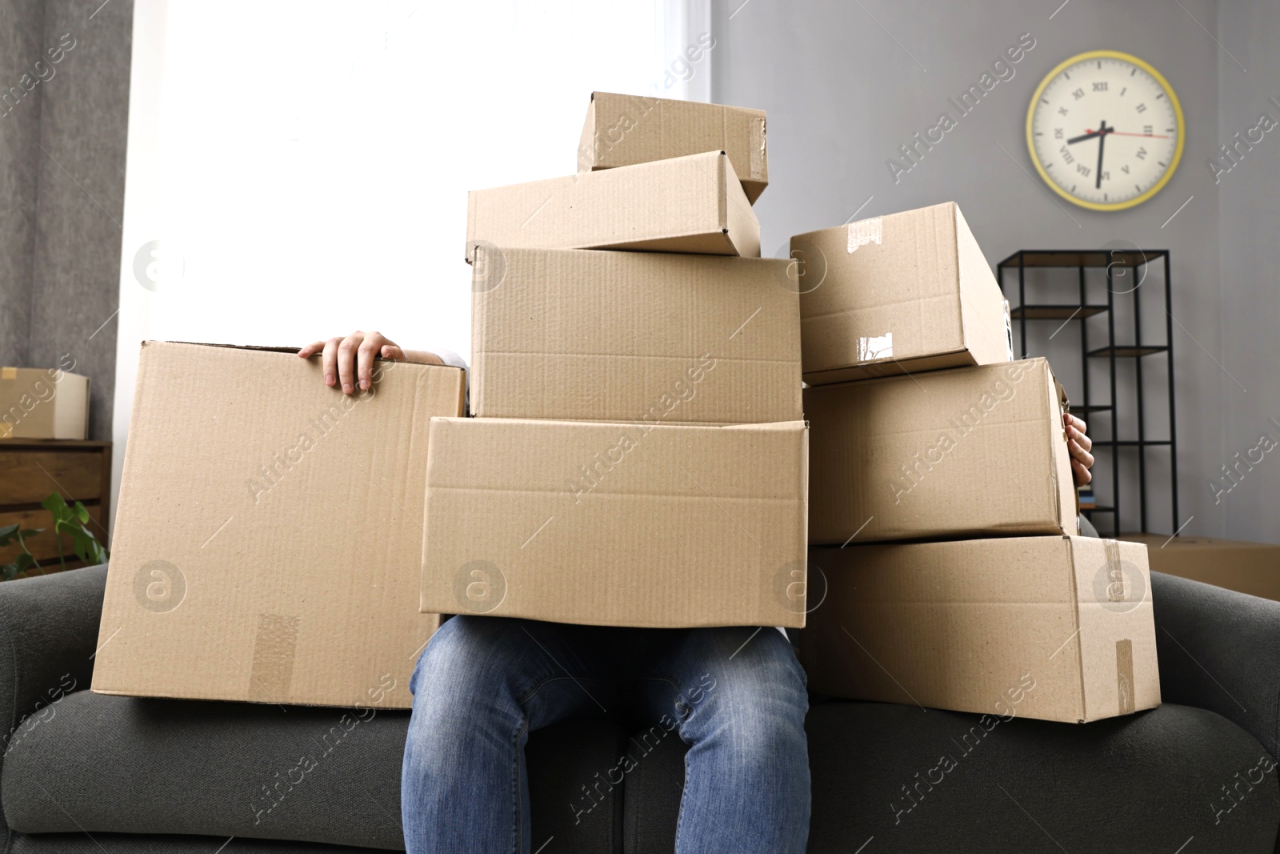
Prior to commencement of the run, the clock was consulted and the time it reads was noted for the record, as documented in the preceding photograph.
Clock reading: 8:31:16
